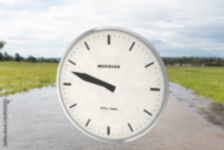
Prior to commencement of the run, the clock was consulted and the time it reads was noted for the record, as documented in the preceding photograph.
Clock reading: 9:48
